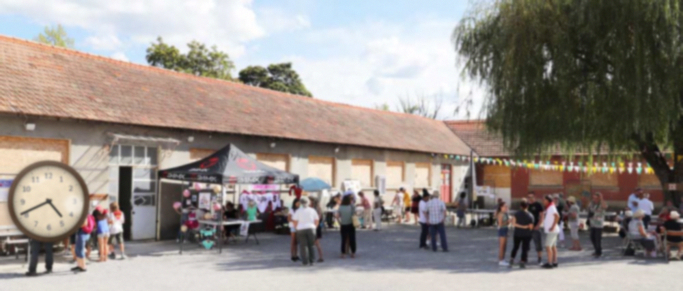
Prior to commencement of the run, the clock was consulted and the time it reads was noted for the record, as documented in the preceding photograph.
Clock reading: 4:41
